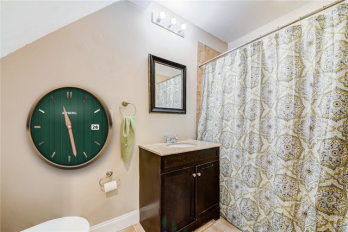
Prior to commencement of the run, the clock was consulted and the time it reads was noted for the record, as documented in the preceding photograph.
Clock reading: 11:28
